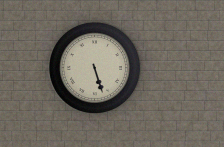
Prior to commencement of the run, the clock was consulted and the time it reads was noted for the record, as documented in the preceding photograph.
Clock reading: 5:27
